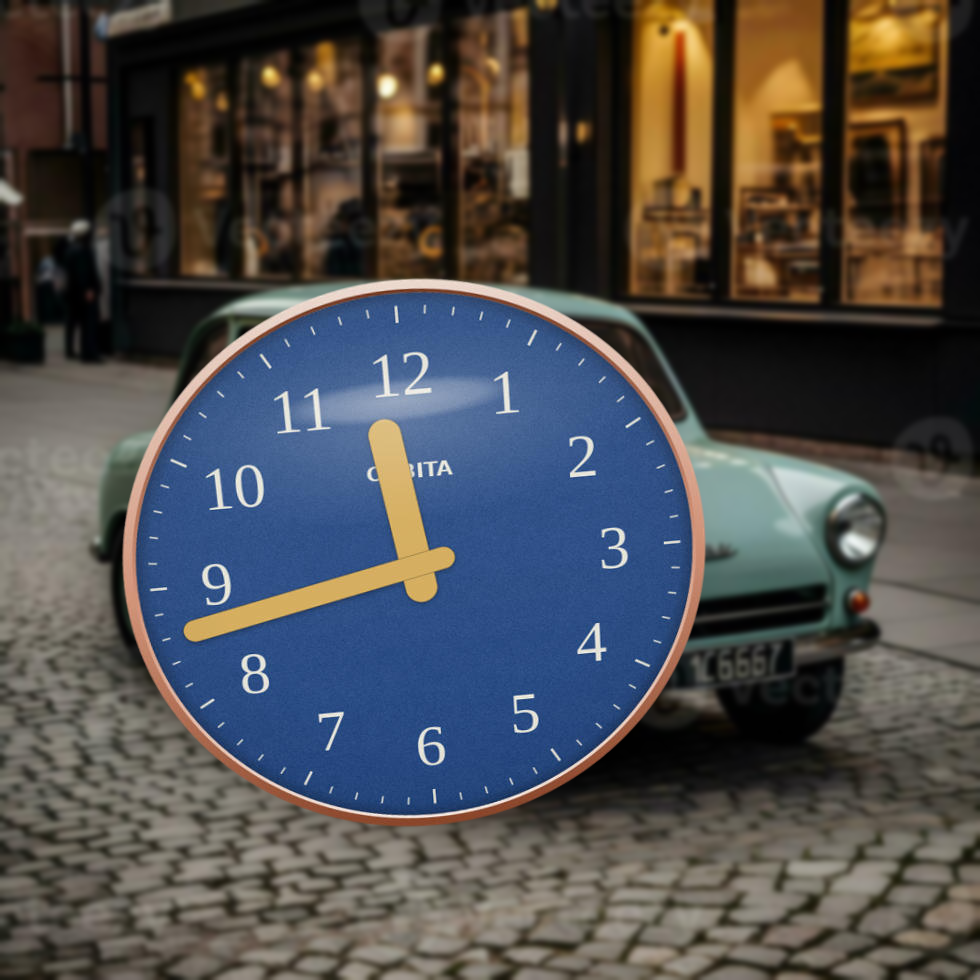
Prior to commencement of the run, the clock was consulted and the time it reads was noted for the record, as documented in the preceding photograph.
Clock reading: 11:43
